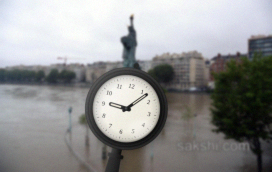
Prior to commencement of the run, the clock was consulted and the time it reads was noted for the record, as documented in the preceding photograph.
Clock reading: 9:07
